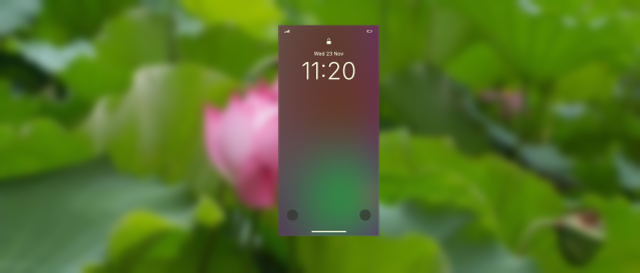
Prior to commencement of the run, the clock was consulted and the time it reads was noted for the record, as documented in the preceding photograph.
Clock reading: 11:20
